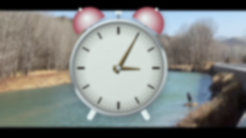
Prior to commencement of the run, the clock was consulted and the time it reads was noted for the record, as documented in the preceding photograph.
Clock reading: 3:05
